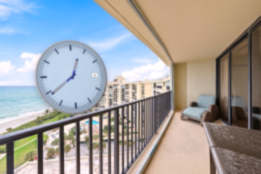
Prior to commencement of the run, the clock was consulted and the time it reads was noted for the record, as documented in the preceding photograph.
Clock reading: 12:39
